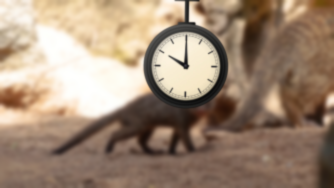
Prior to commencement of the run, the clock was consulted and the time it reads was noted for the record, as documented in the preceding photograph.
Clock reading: 10:00
